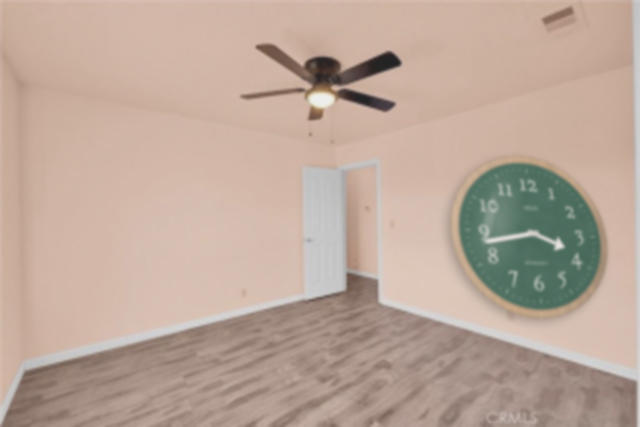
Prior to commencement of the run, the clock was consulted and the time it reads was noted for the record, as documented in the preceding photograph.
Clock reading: 3:43
